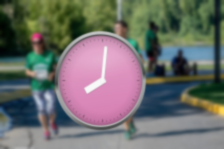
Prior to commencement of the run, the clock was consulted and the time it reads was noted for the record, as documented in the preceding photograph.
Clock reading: 8:01
